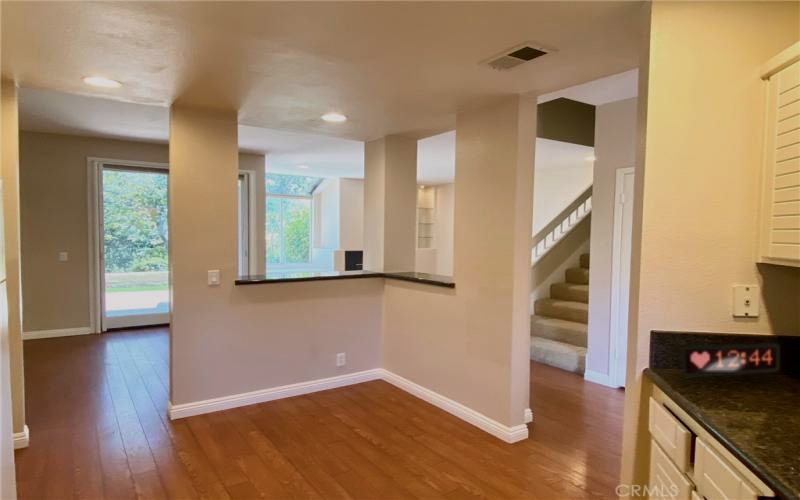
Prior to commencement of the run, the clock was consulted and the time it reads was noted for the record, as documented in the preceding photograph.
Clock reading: 12:44
